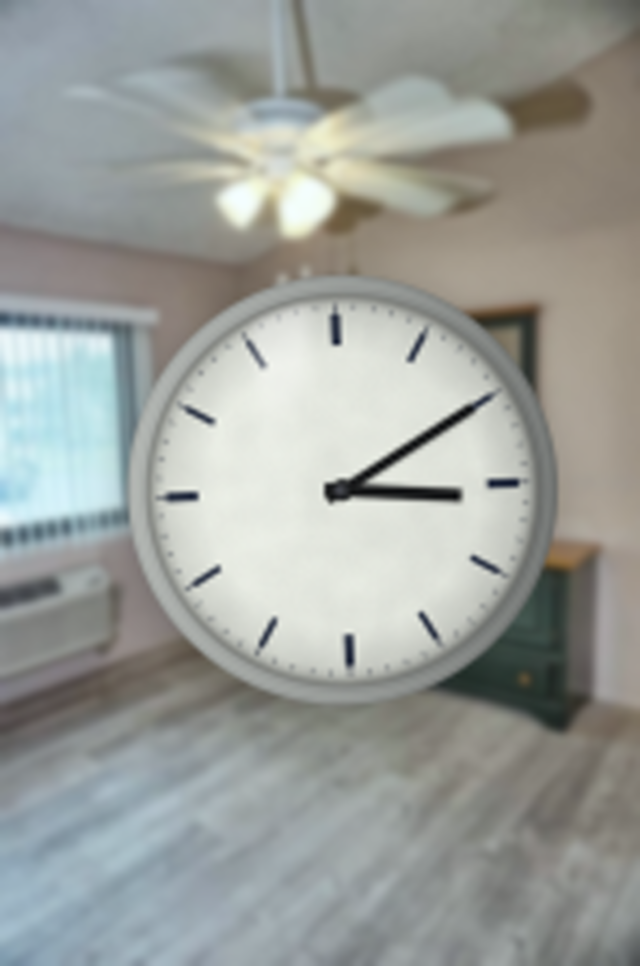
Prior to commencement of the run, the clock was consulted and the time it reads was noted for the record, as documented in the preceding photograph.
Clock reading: 3:10
